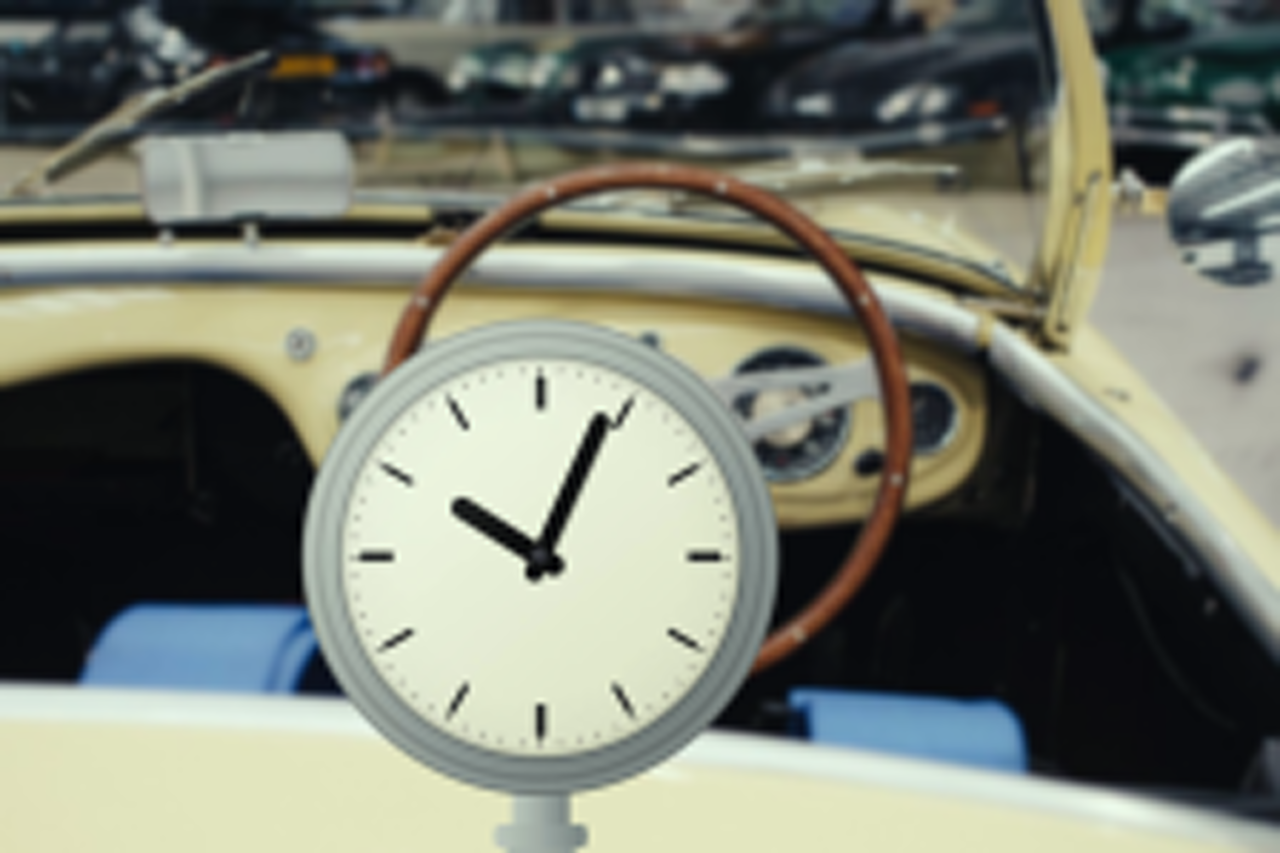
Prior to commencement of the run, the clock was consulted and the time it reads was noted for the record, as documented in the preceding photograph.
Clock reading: 10:04
